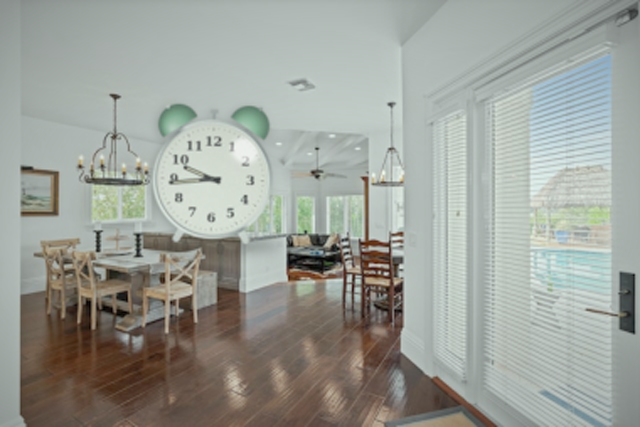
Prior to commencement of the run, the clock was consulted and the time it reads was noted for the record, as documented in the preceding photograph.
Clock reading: 9:44
